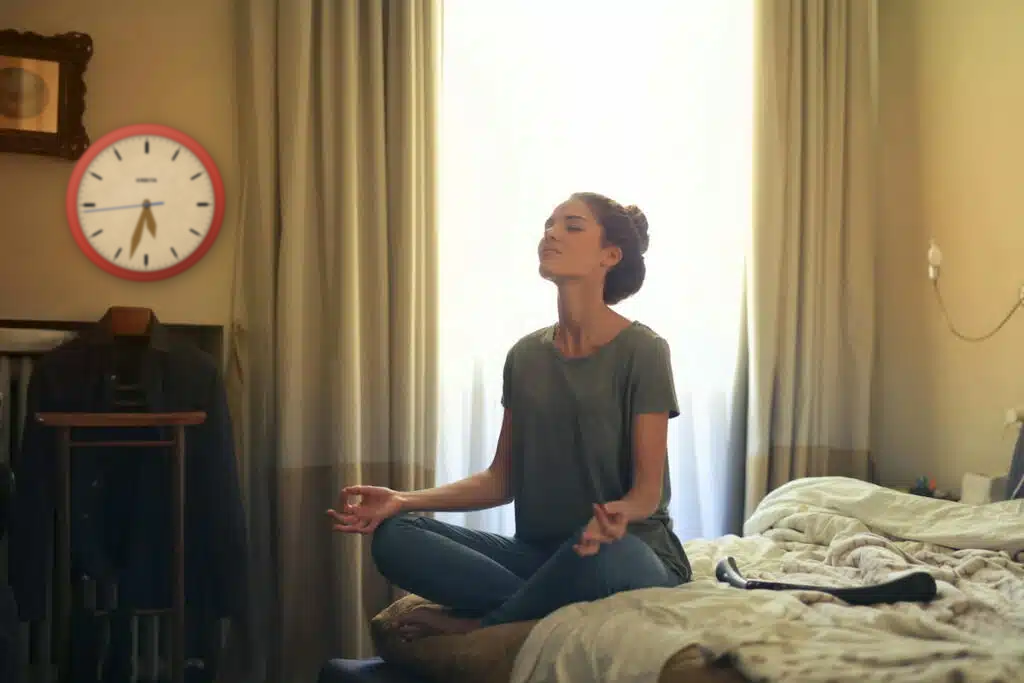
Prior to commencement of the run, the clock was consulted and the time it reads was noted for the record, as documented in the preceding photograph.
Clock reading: 5:32:44
